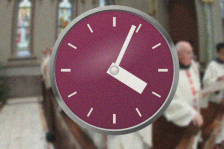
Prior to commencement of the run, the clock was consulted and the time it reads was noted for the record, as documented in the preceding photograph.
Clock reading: 4:04
